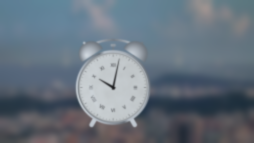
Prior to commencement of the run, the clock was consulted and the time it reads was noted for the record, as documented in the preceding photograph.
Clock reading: 10:02
